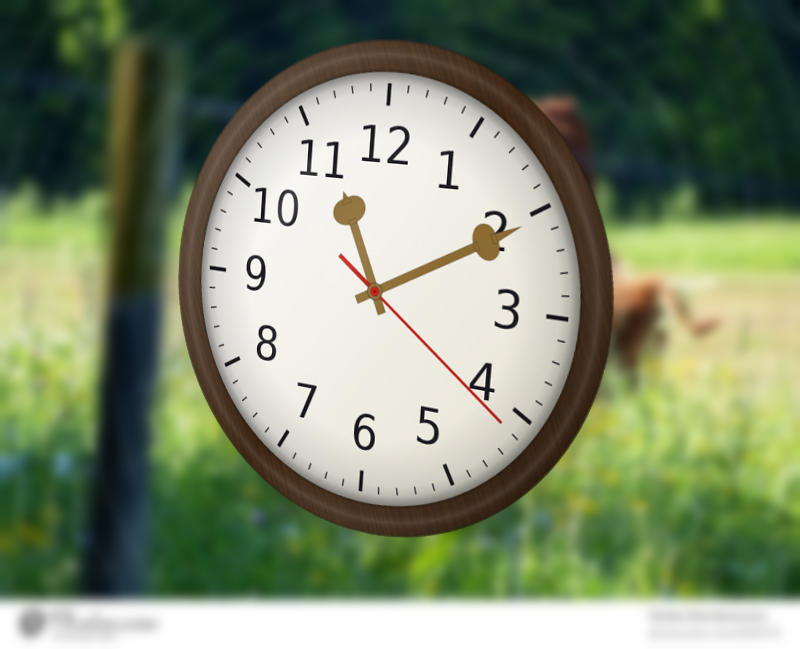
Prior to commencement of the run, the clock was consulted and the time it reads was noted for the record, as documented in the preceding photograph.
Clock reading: 11:10:21
